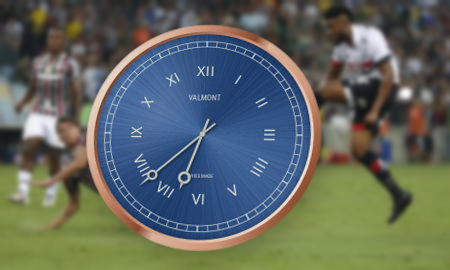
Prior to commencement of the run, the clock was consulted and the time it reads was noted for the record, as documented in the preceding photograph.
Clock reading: 6:38
